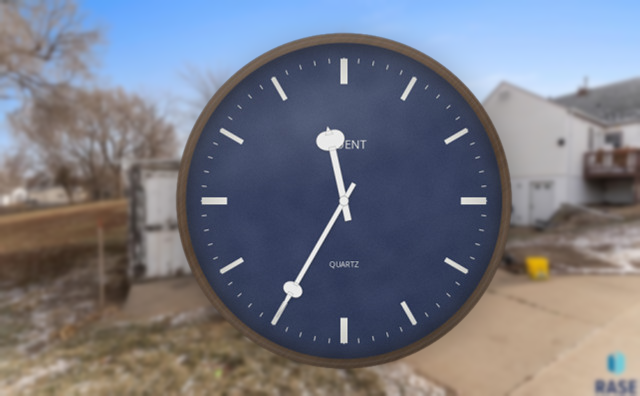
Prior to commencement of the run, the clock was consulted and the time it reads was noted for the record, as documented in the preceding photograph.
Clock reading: 11:35
